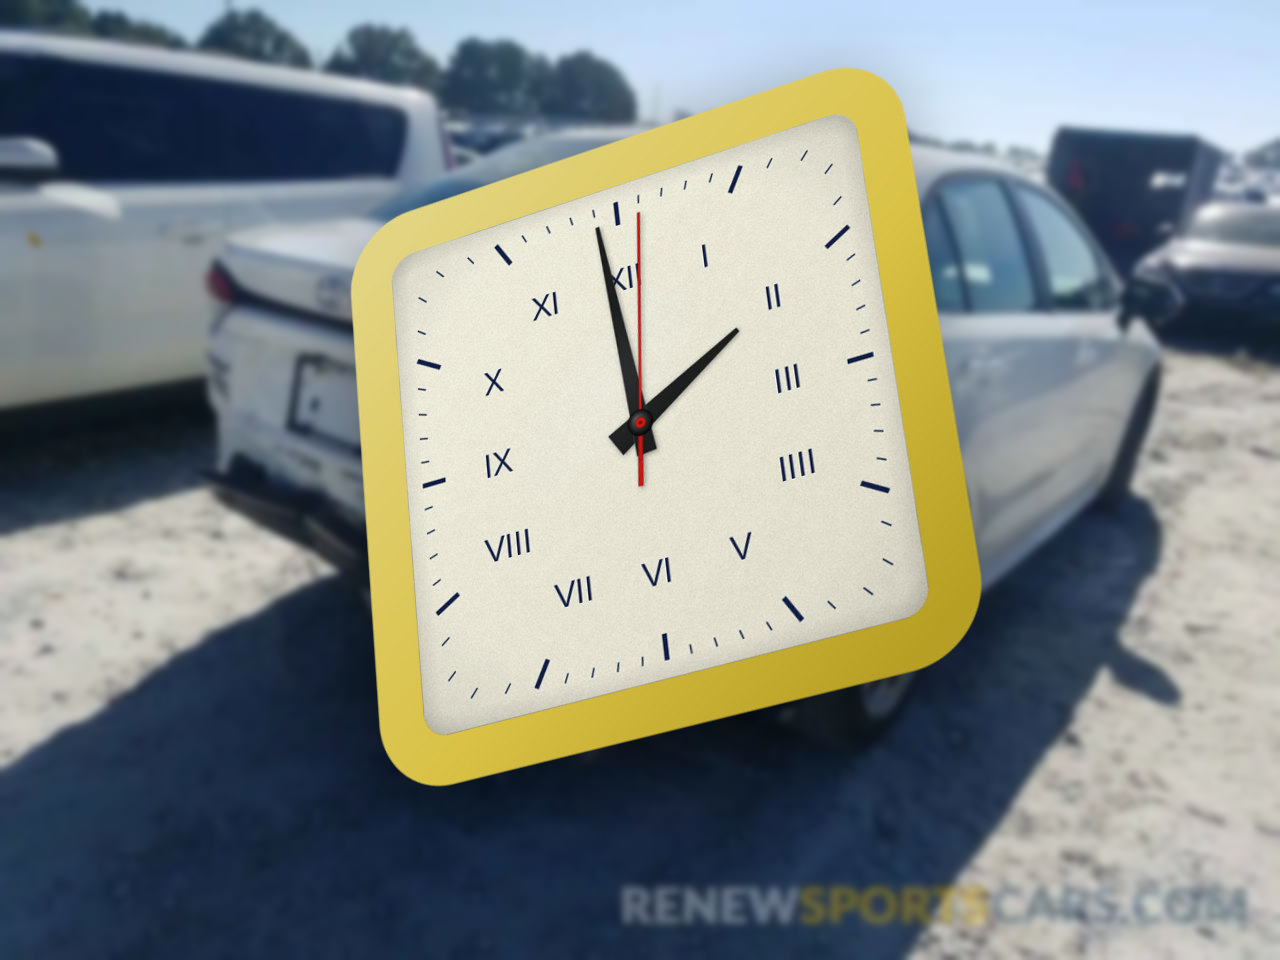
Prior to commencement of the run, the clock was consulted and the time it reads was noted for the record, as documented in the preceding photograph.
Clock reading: 1:59:01
